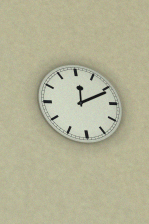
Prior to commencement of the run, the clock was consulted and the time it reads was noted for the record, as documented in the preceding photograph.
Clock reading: 12:11
